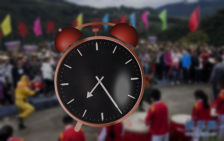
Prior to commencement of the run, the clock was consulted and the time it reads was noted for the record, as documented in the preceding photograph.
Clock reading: 7:25
